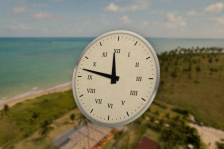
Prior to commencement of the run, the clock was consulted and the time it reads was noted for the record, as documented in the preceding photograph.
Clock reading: 11:47
